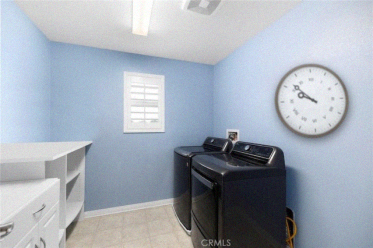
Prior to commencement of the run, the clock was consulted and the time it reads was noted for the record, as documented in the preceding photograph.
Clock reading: 9:52
